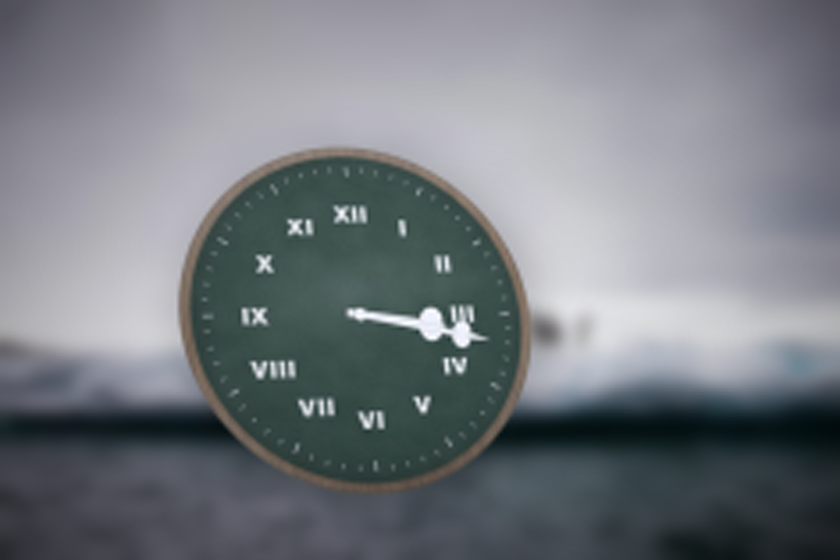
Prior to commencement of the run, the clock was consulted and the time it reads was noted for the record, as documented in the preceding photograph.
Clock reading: 3:17
